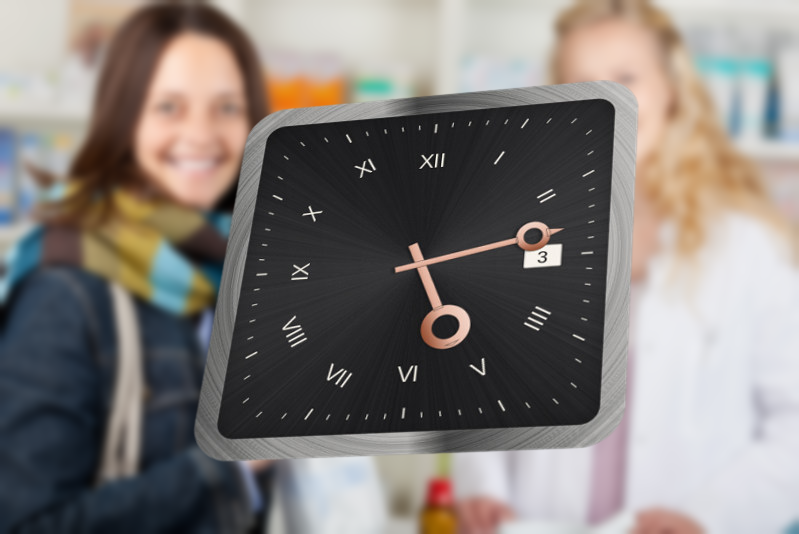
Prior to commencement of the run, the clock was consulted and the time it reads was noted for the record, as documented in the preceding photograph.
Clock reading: 5:13
